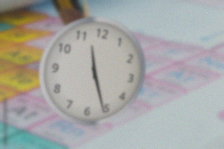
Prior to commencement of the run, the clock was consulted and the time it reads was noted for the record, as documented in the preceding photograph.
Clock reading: 11:26
